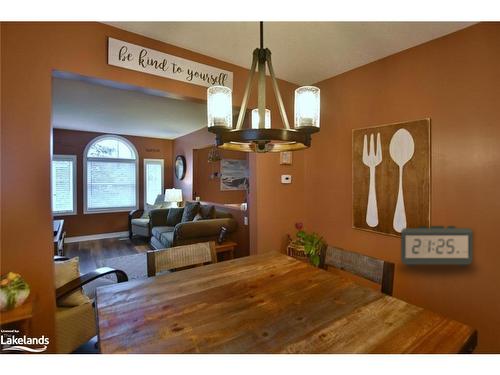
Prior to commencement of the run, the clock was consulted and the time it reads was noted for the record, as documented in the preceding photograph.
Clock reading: 21:25
